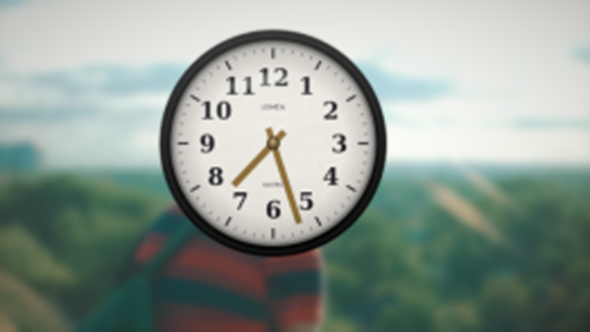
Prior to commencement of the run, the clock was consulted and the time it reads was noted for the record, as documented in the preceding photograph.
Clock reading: 7:27
